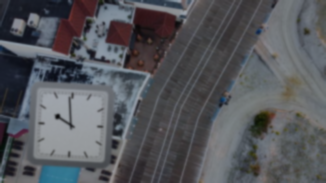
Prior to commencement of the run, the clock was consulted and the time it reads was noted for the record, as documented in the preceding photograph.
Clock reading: 9:59
